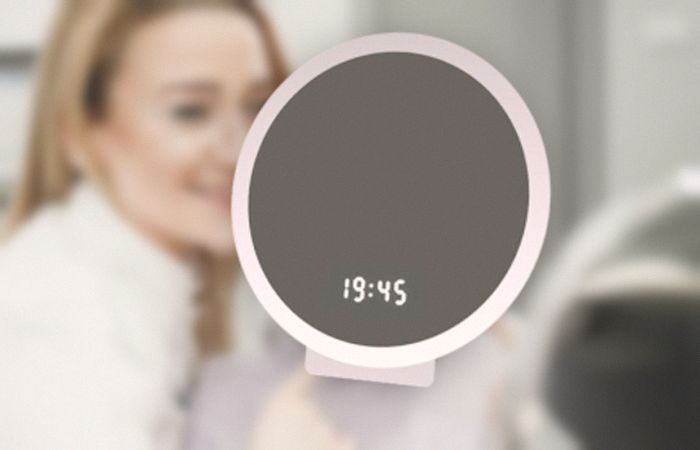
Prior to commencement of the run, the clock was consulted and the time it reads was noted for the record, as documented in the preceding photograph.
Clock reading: 19:45
